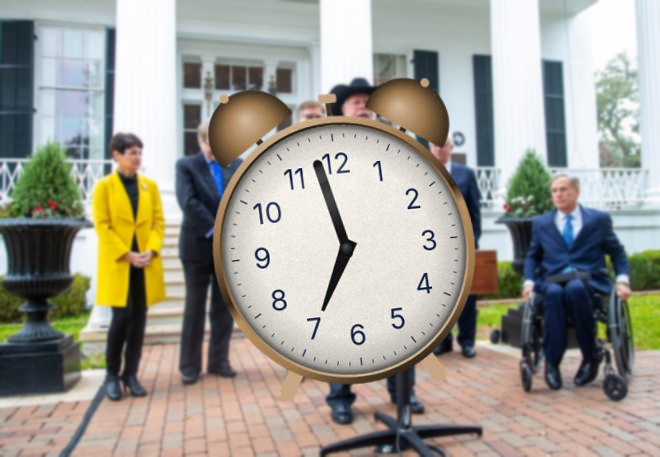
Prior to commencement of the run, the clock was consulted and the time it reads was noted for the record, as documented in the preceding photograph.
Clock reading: 6:58
